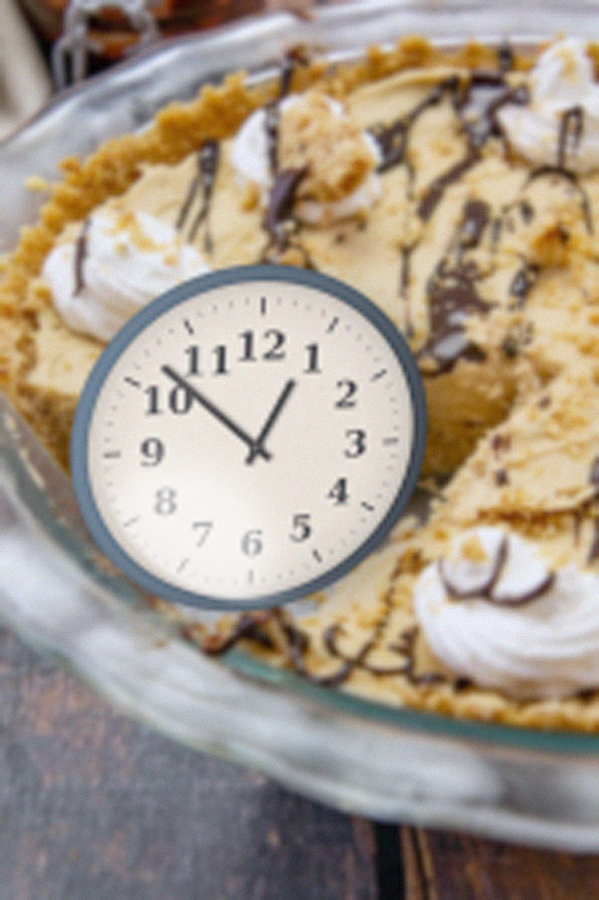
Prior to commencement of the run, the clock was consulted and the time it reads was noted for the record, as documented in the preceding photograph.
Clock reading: 12:52
